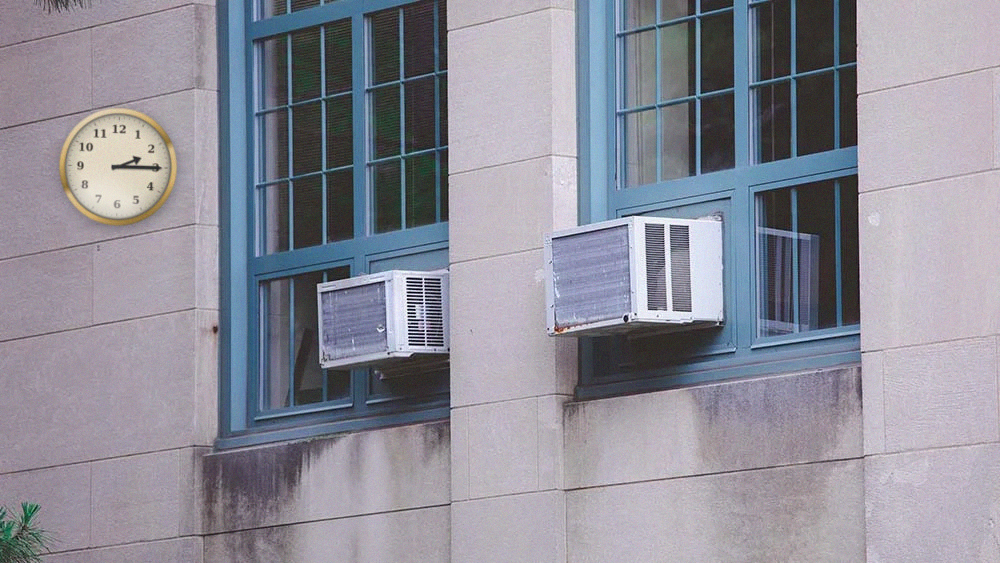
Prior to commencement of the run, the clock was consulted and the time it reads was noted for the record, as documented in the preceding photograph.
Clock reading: 2:15
